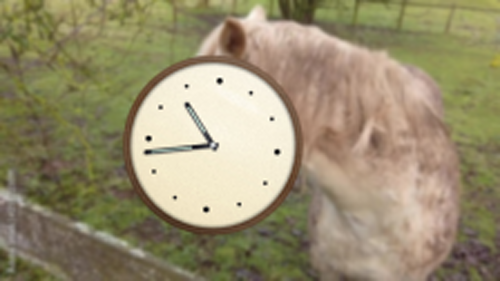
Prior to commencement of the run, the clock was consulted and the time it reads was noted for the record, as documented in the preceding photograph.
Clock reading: 10:43
